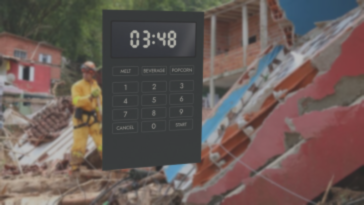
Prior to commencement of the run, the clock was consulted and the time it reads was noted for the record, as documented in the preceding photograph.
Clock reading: 3:48
